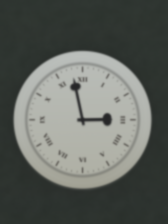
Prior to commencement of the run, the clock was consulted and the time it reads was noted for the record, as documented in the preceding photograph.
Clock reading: 2:58
